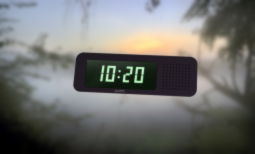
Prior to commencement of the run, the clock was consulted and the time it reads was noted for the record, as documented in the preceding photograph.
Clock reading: 10:20
